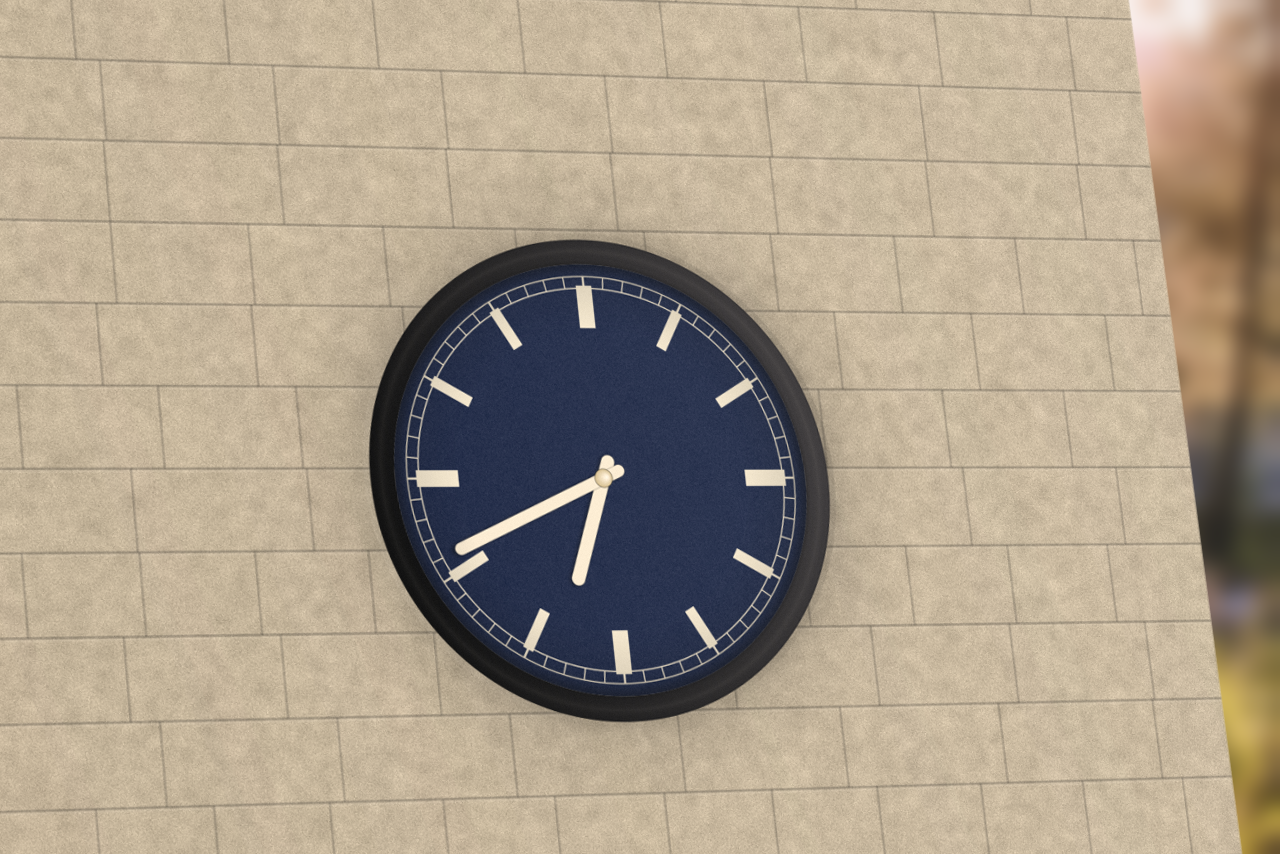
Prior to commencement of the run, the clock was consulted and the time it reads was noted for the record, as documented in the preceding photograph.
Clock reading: 6:41
